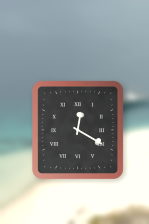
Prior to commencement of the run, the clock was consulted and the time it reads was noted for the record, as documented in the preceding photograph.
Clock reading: 12:20
